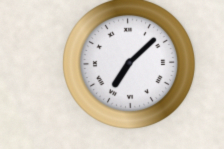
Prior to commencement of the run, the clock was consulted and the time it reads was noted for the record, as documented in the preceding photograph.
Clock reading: 7:08
